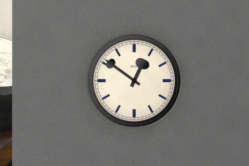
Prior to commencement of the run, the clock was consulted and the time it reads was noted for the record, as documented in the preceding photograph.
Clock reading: 12:51
